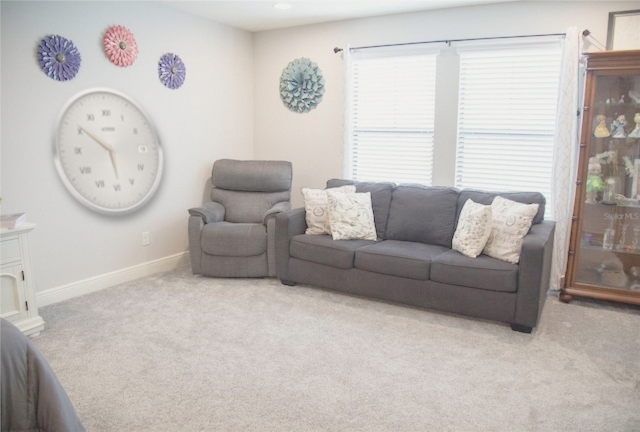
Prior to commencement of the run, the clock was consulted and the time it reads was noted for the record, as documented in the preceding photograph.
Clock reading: 5:51
